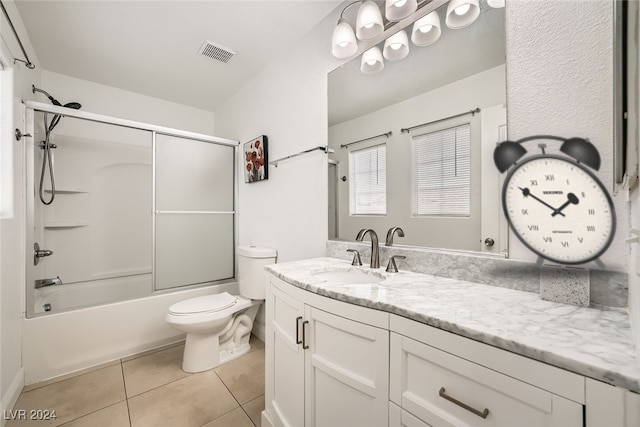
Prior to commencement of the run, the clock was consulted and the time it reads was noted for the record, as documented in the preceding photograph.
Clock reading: 1:51
